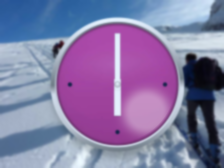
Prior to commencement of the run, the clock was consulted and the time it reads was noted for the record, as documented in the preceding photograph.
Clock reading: 6:00
